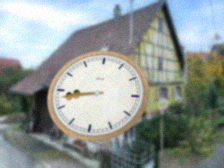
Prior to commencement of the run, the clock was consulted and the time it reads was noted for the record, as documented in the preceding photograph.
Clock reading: 8:43
